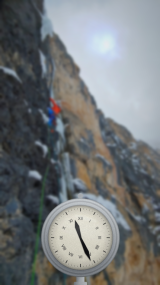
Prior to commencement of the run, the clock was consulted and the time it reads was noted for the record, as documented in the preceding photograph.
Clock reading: 11:26
